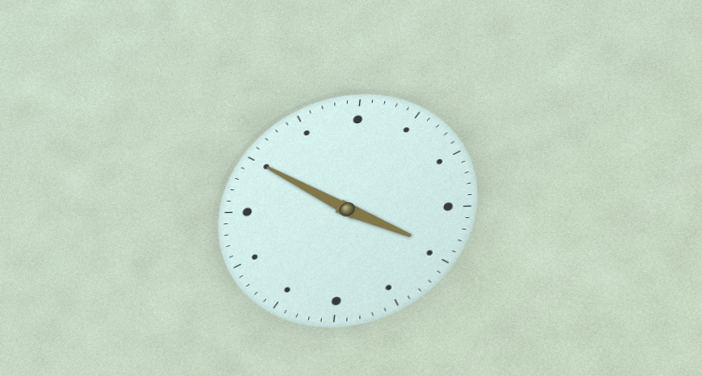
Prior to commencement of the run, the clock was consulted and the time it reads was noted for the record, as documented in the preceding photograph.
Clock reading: 3:50
